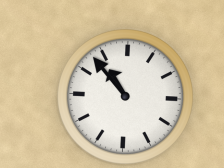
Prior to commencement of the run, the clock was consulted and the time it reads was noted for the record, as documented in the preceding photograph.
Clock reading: 10:53
